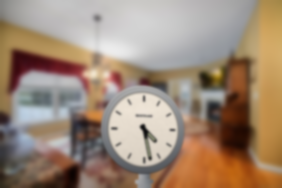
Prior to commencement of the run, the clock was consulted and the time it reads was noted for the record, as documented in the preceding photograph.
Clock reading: 4:28
